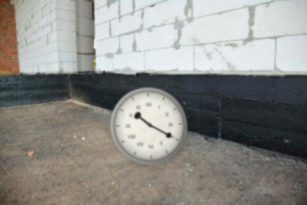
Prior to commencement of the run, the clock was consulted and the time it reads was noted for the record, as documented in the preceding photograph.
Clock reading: 10:20
